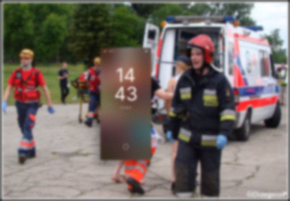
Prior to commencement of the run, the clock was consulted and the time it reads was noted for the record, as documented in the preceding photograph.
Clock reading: 14:43
